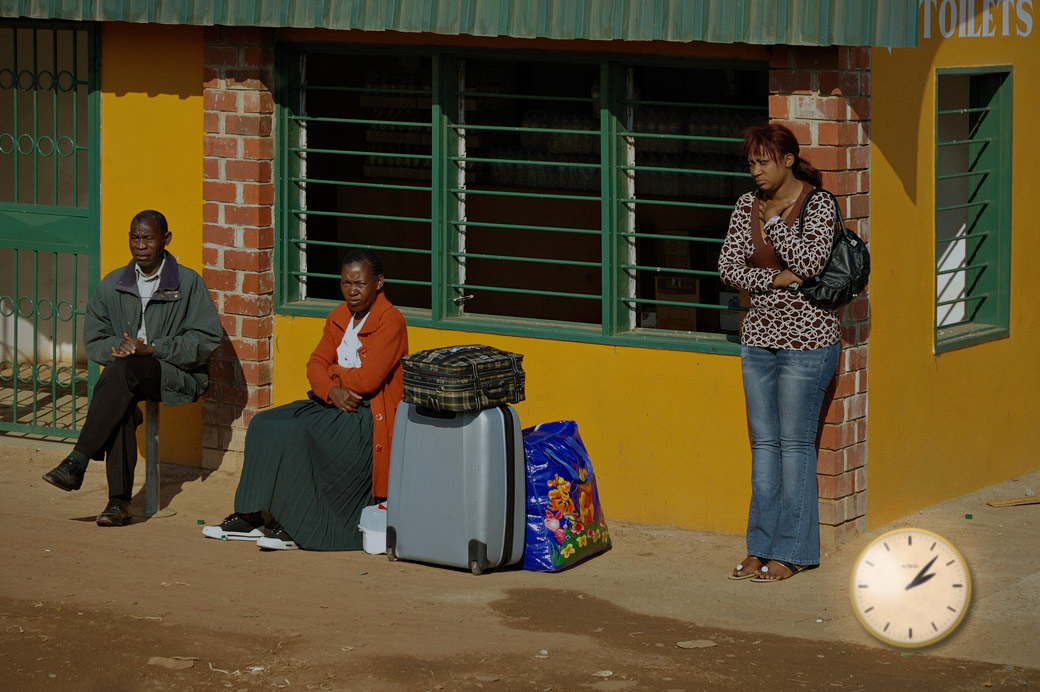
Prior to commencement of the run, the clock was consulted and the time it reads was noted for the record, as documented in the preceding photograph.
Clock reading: 2:07
